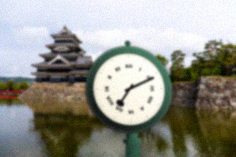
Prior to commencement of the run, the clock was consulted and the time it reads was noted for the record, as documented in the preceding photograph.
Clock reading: 7:11
